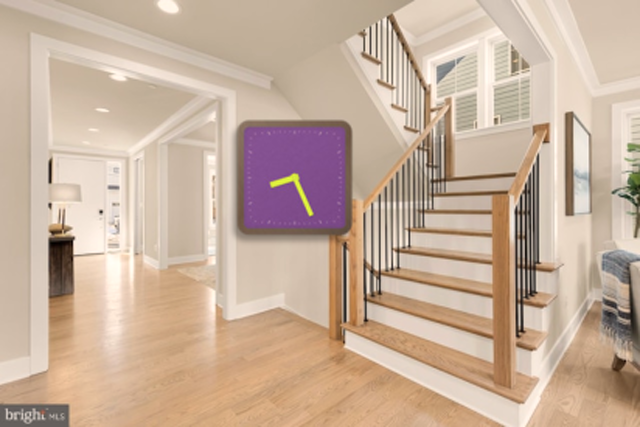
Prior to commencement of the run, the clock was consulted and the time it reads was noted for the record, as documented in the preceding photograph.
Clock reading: 8:26
